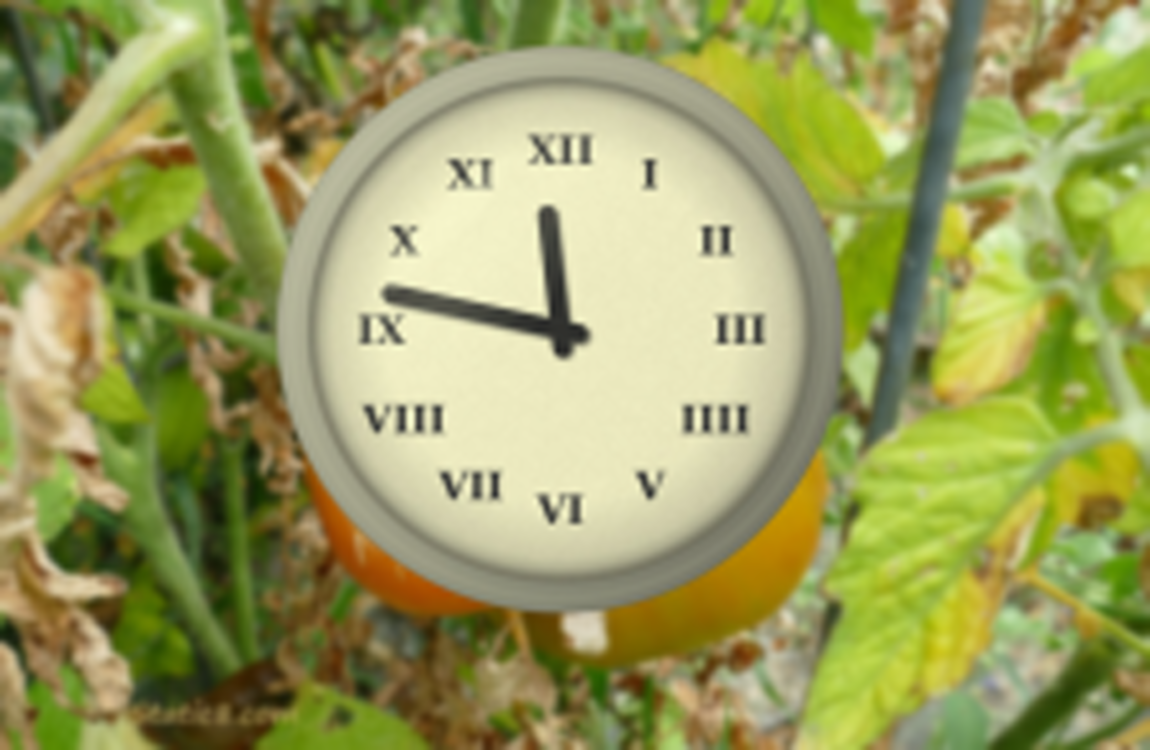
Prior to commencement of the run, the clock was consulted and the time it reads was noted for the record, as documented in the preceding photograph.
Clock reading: 11:47
